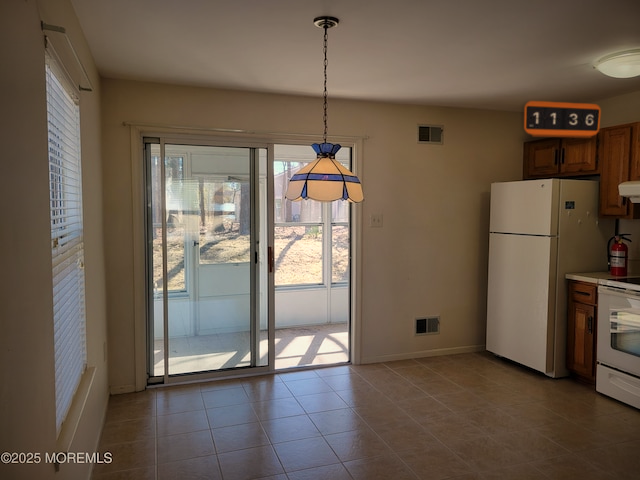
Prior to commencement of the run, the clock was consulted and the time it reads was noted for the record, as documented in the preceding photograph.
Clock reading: 11:36
